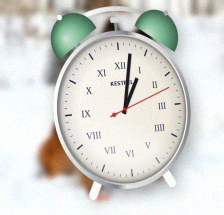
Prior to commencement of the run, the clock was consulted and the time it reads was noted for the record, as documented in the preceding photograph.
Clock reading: 1:02:12
